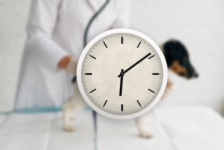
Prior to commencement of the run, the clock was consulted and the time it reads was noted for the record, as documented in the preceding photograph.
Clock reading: 6:09
